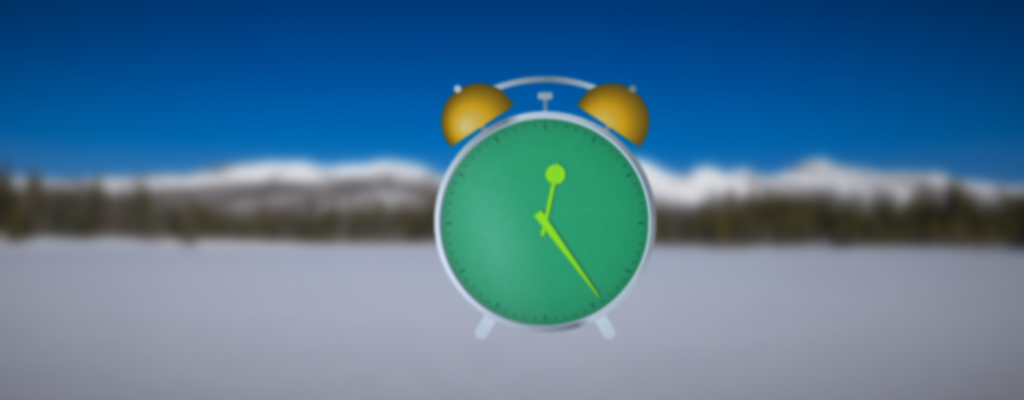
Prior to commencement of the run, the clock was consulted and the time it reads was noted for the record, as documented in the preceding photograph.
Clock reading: 12:24
